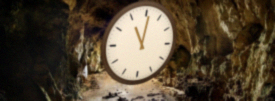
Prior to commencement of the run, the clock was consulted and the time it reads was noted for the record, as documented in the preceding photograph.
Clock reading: 11:01
